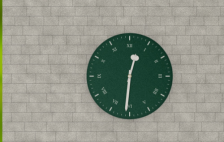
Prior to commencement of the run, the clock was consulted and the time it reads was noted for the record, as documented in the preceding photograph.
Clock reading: 12:31
